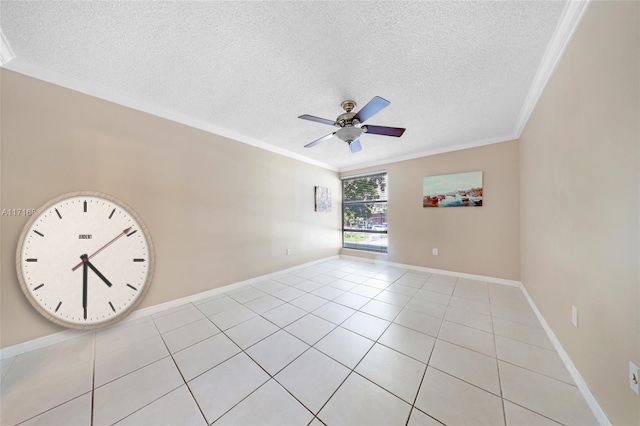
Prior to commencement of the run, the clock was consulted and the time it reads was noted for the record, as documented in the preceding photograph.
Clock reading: 4:30:09
